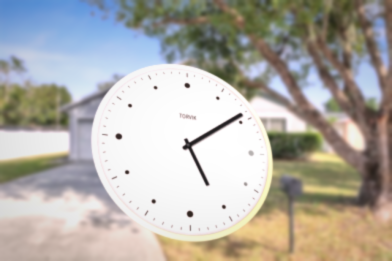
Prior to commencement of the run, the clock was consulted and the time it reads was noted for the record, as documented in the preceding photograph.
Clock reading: 5:09
